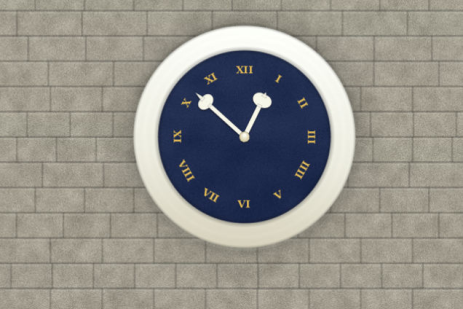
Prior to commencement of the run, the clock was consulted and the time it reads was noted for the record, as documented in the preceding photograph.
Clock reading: 12:52
